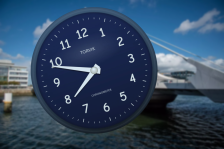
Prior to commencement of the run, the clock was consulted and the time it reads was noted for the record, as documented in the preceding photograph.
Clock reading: 7:49
